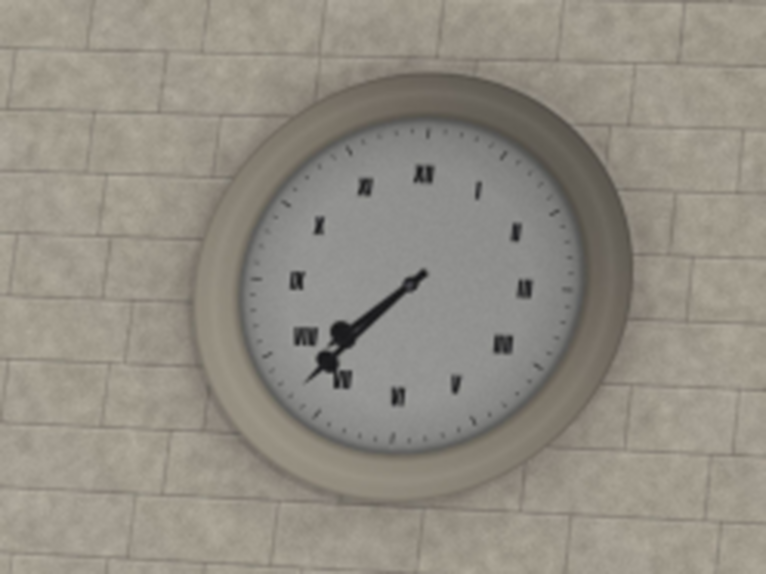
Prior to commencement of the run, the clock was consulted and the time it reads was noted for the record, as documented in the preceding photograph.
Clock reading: 7:37
